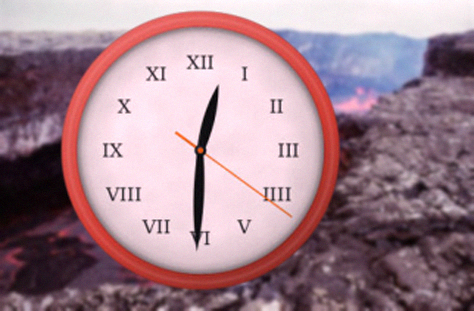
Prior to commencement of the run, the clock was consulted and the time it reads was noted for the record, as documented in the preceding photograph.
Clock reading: 12:30:21
